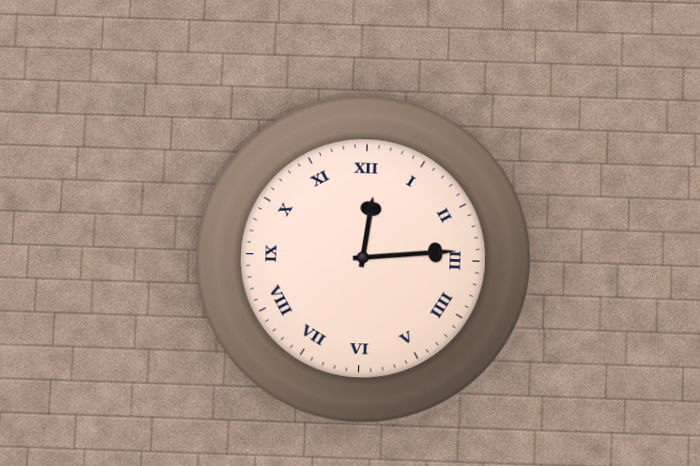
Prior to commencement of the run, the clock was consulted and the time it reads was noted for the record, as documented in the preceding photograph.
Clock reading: 12:14
